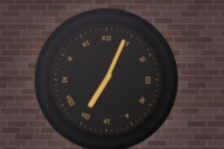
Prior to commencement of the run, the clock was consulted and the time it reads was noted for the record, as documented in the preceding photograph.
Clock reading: 7:04
